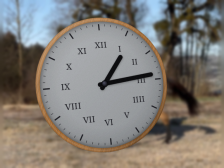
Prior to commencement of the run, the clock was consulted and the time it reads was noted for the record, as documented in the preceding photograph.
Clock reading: 1:14
